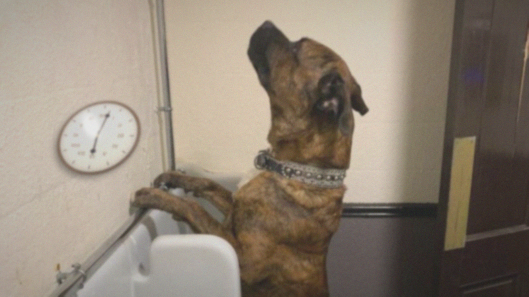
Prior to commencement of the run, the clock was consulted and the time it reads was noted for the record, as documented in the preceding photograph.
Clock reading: 6:02
